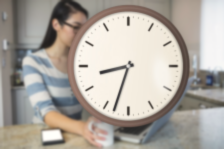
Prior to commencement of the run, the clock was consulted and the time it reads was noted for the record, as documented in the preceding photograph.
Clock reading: 8:33
